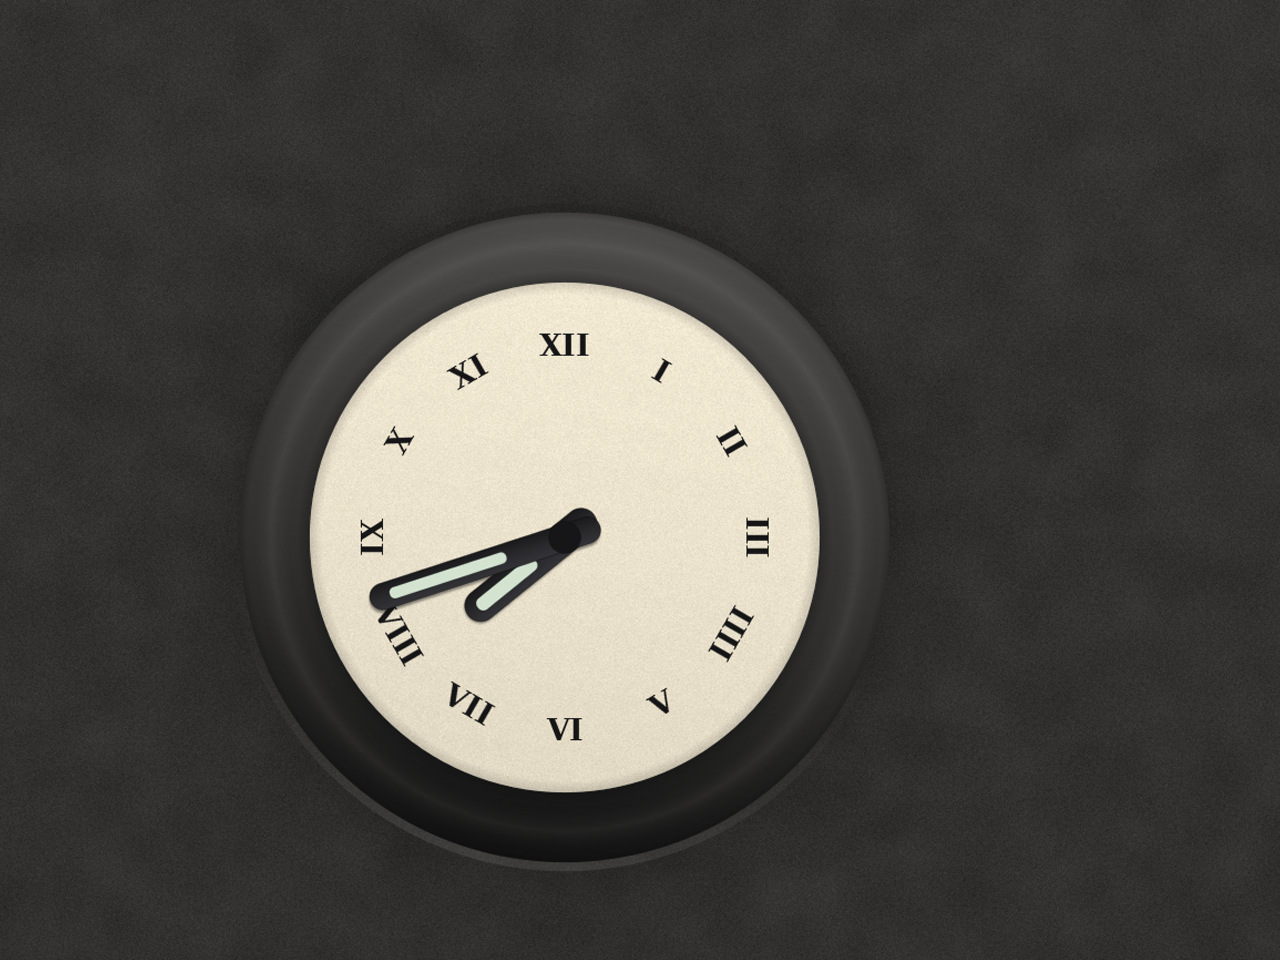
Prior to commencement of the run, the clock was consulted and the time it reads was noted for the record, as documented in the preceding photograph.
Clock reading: 7:42
